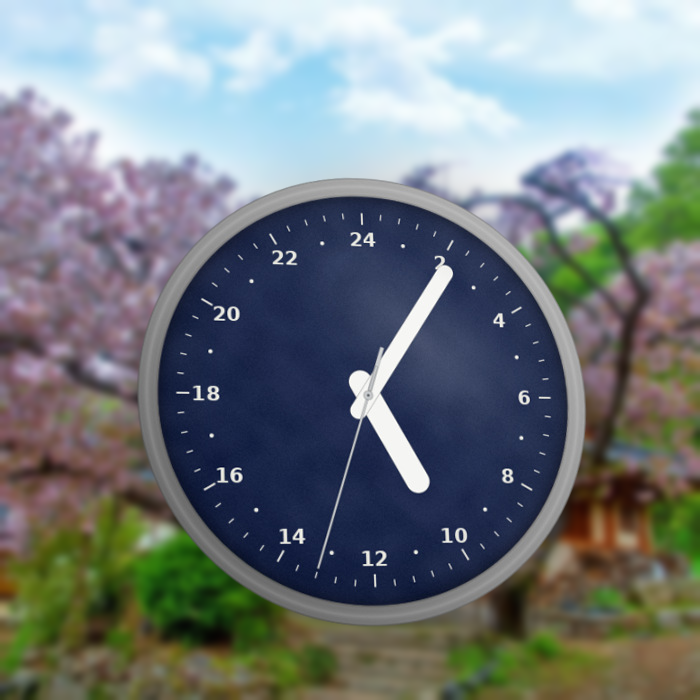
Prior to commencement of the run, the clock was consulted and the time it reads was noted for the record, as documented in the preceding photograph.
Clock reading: 10:05:33
